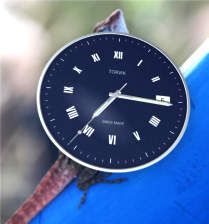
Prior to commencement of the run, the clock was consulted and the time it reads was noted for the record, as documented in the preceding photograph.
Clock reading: 7:15:36
